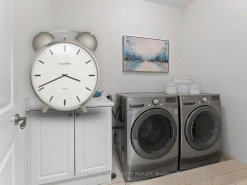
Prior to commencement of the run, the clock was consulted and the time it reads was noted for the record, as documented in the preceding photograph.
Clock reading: 3:41
